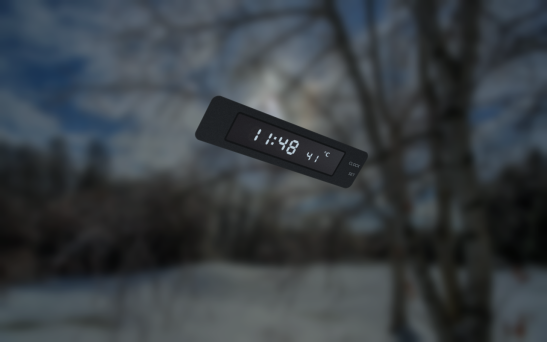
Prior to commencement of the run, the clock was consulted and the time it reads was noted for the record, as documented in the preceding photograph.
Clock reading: 11:48
